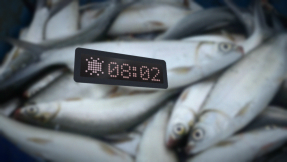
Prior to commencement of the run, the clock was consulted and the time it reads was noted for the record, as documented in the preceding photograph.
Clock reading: 8:02
